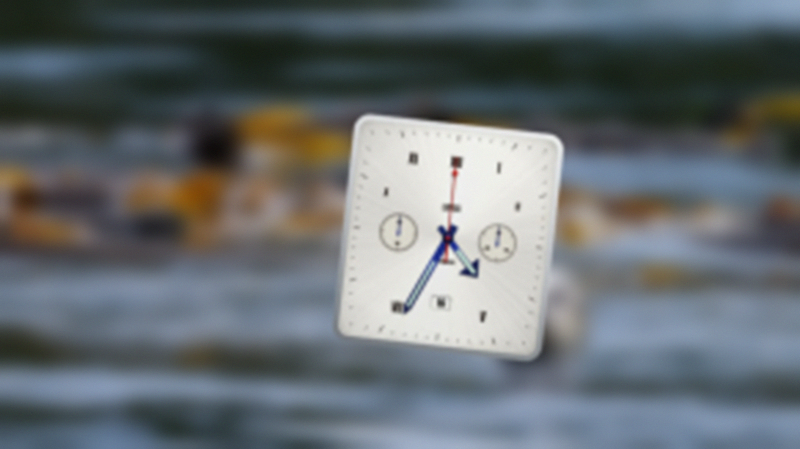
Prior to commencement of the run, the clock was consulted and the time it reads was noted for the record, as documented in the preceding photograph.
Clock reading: 4:34
